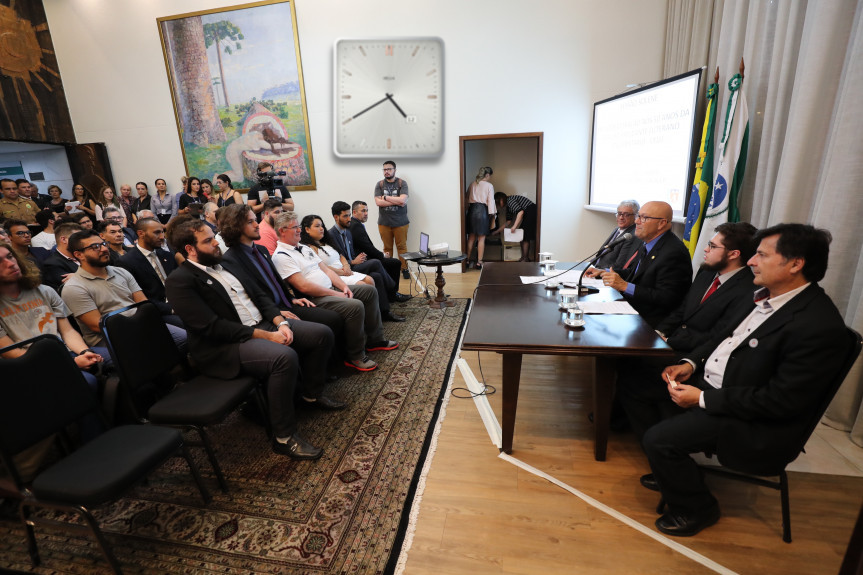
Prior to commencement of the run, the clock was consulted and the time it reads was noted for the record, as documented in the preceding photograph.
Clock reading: 4:40
